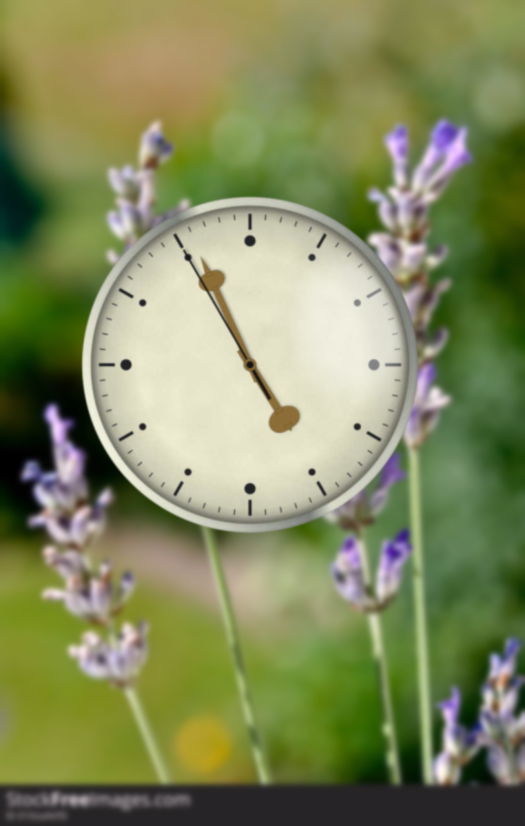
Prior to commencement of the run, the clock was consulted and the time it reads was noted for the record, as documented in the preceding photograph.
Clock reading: 4:55:55
